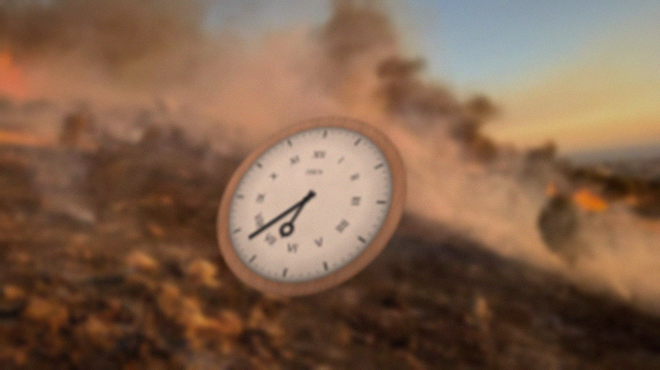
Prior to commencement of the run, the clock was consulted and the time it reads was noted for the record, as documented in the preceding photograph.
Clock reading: 6:38
